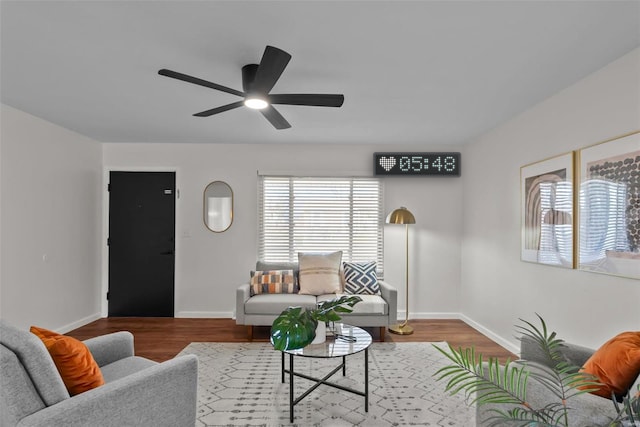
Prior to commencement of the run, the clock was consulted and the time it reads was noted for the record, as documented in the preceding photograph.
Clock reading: 5:48
